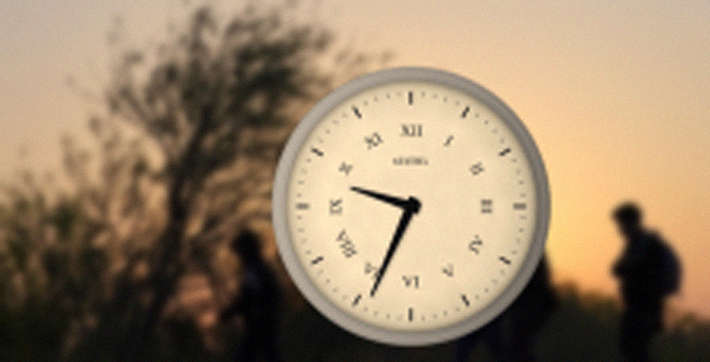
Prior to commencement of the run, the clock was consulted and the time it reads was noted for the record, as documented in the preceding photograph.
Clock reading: 9:34
